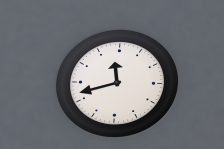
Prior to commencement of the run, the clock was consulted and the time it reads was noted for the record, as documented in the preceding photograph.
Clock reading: 11:42
